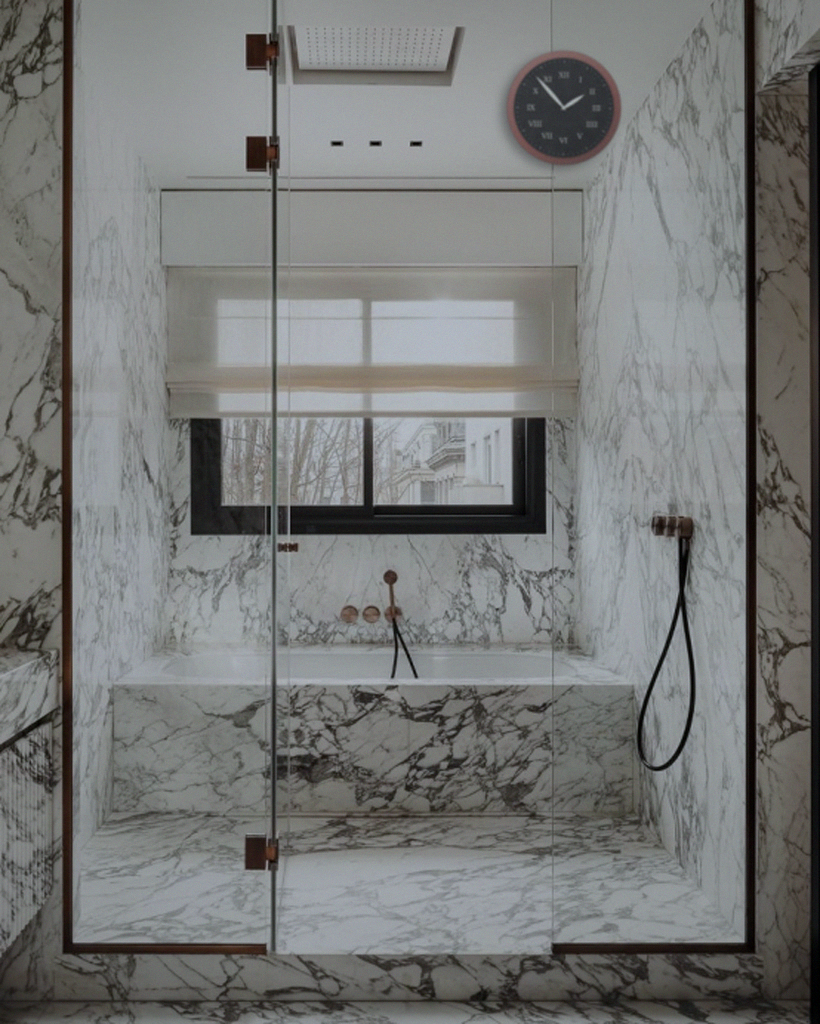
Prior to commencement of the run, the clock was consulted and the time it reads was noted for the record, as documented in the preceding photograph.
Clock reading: 1:53
